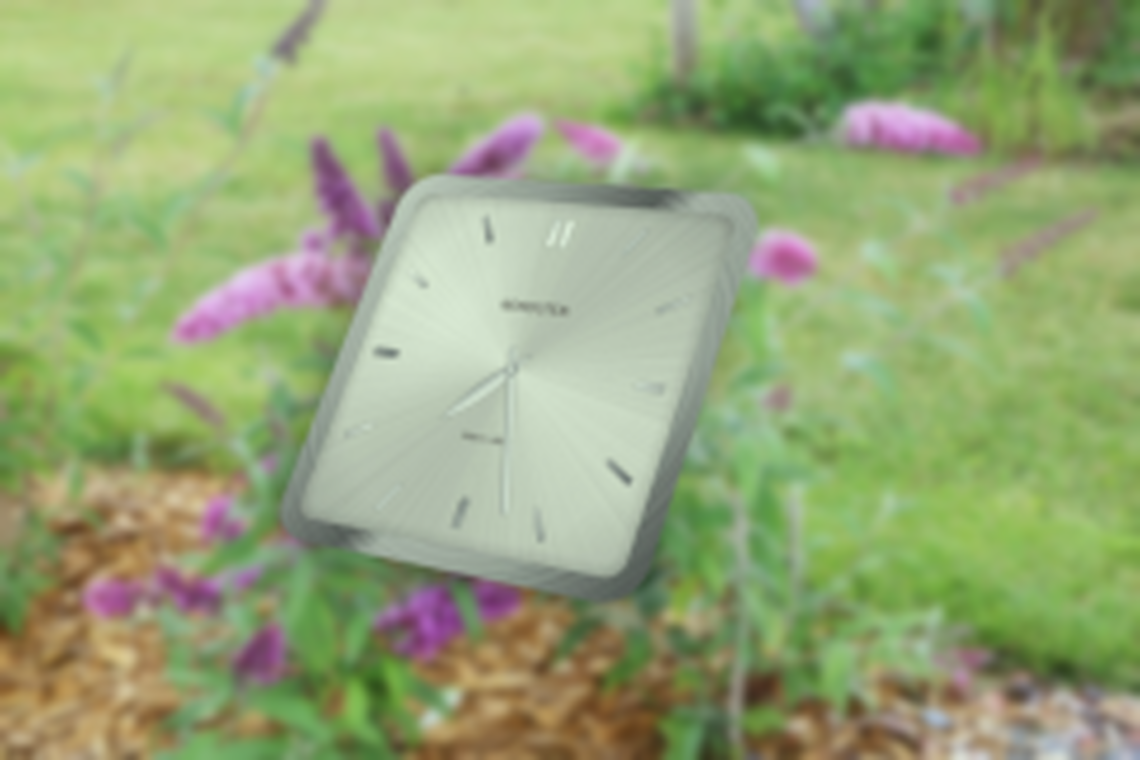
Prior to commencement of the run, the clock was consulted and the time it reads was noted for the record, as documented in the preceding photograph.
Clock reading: 7:27
